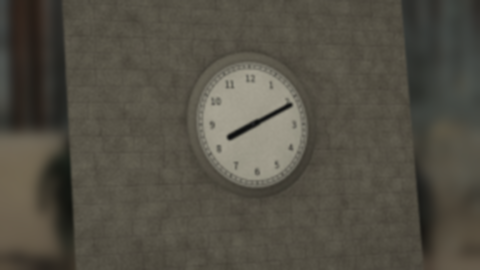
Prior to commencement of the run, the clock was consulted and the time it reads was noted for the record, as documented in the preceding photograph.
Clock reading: 8:11
